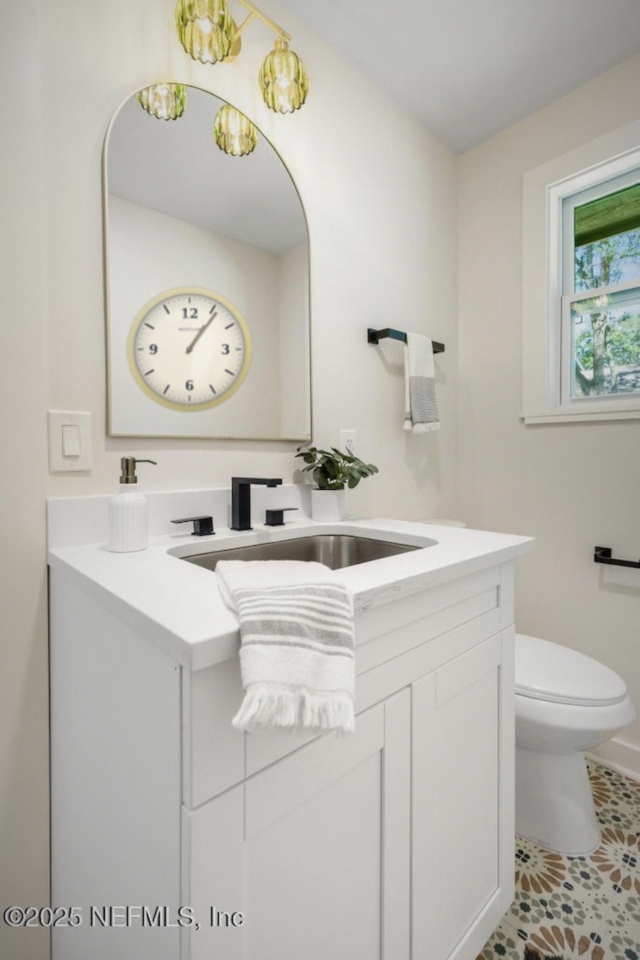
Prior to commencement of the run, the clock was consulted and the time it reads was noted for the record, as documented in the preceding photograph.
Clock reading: 1:06
